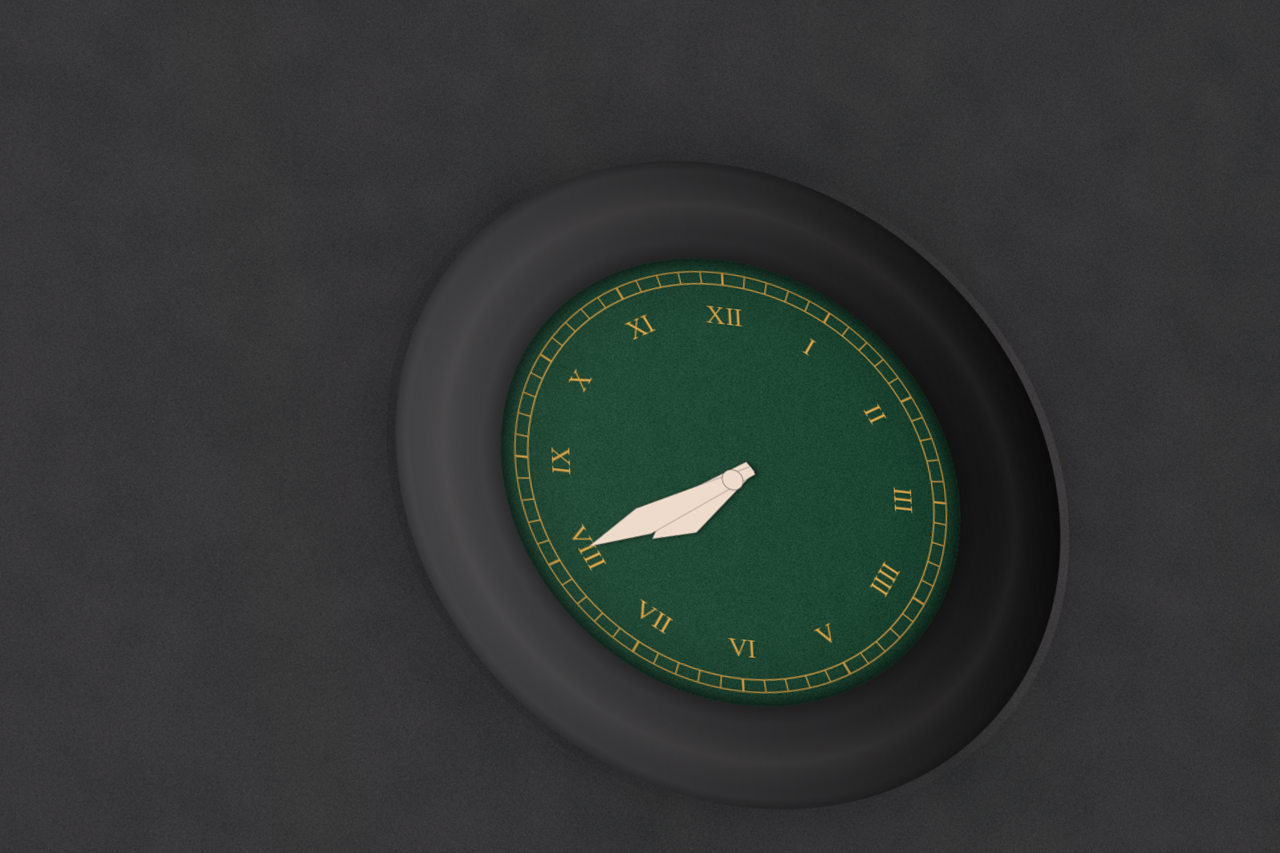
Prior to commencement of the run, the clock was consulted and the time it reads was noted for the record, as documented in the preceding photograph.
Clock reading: 7:40
